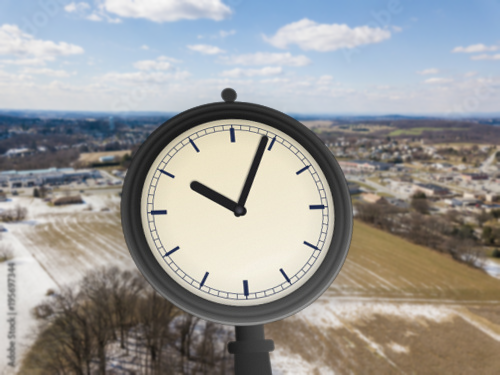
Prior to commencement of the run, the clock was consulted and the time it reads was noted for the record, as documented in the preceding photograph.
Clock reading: 10:04
